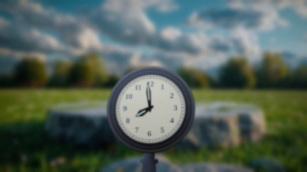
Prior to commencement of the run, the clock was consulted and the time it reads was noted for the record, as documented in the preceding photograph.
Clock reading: 7:59
